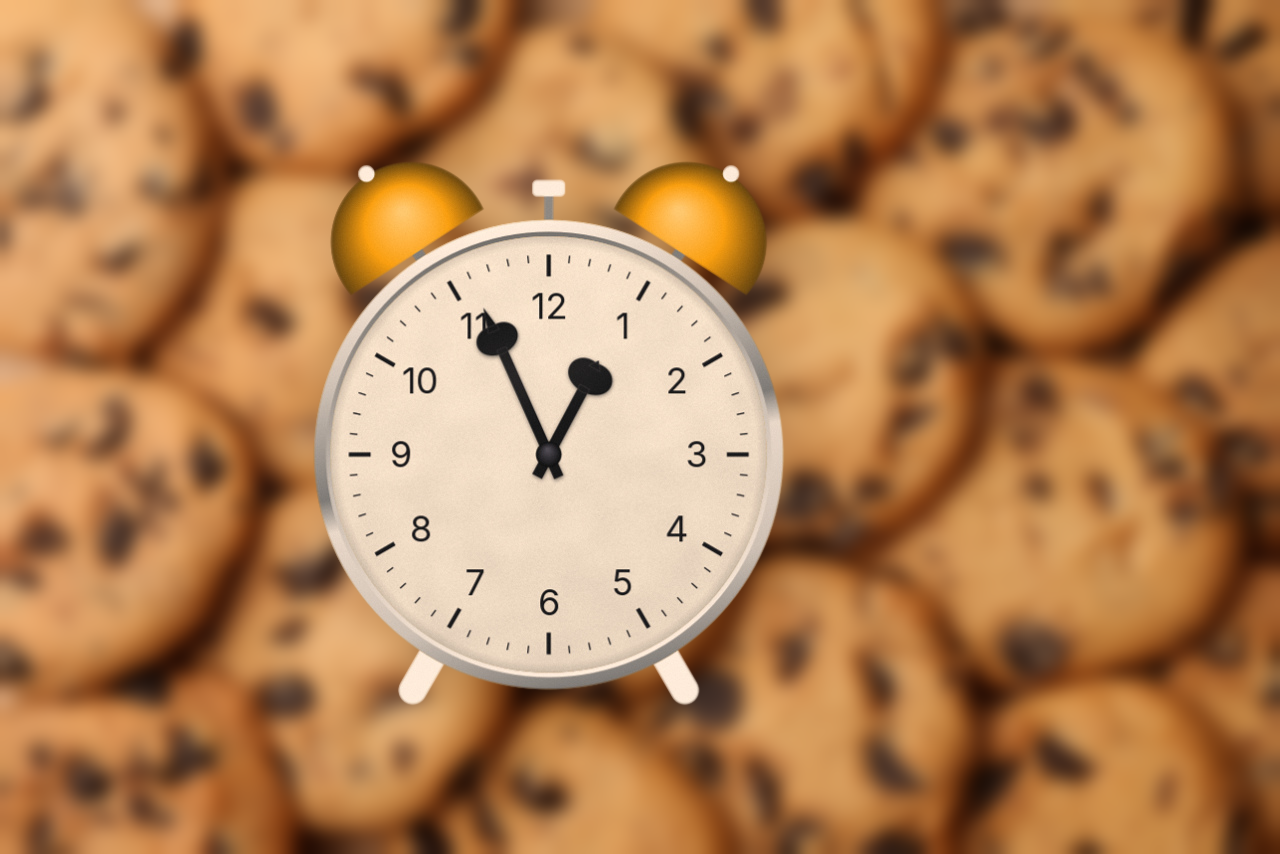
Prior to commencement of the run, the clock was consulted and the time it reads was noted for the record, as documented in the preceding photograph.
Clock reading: 12:56
